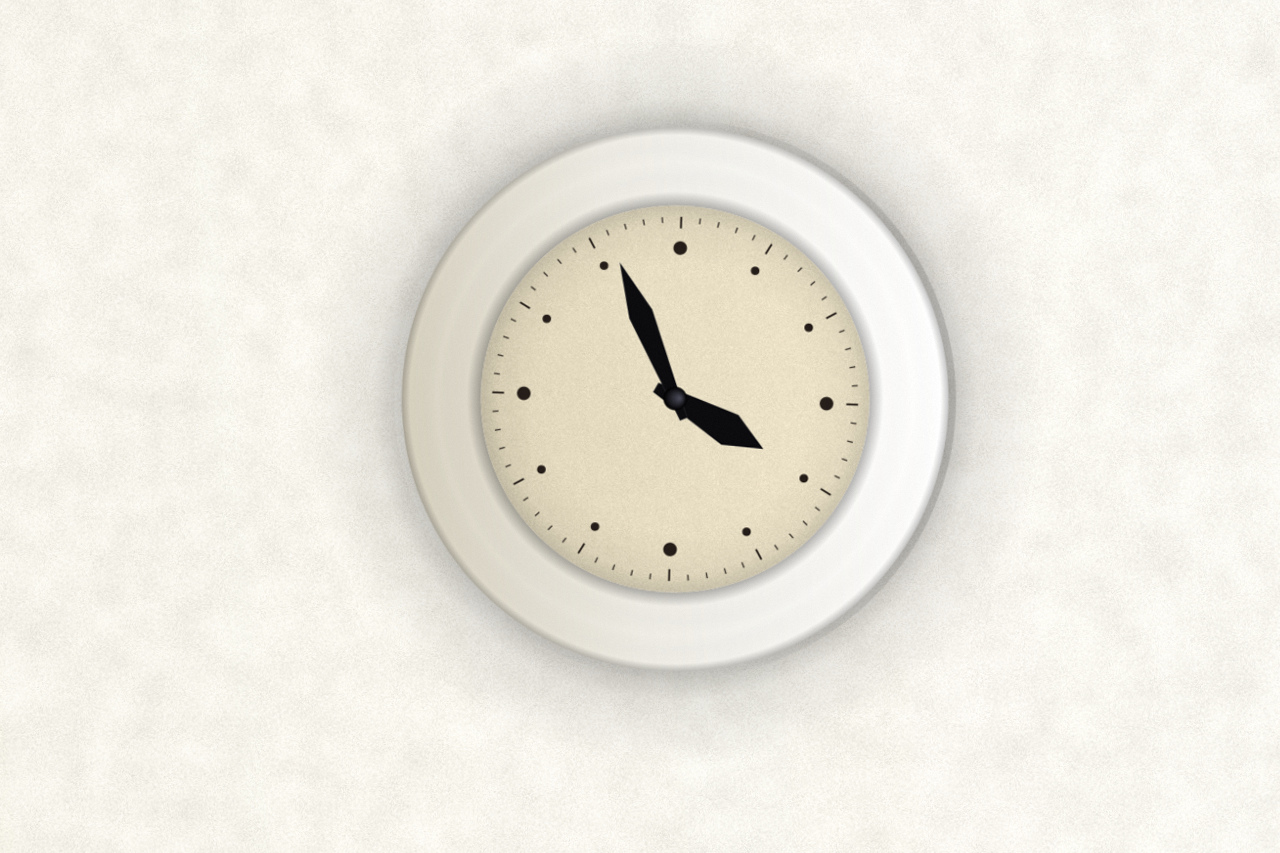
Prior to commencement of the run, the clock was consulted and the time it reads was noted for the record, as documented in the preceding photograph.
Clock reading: 3:56
